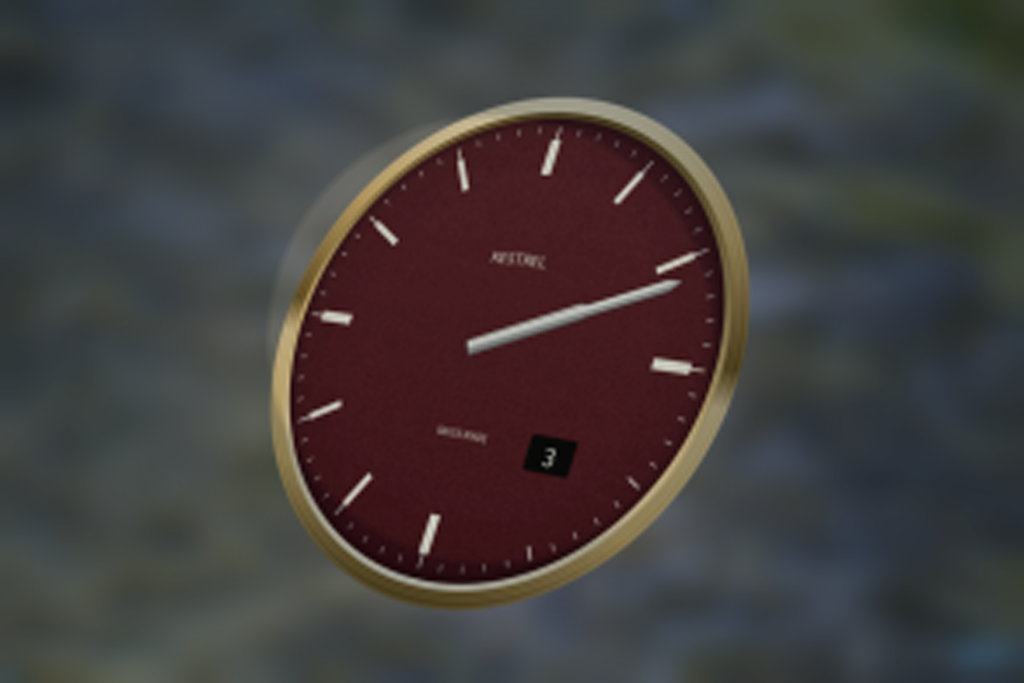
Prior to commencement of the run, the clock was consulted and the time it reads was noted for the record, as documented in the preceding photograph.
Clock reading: 2:11
